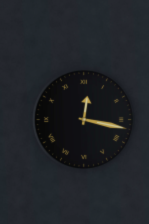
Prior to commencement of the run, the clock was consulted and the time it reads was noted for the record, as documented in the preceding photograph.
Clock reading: 12:17
